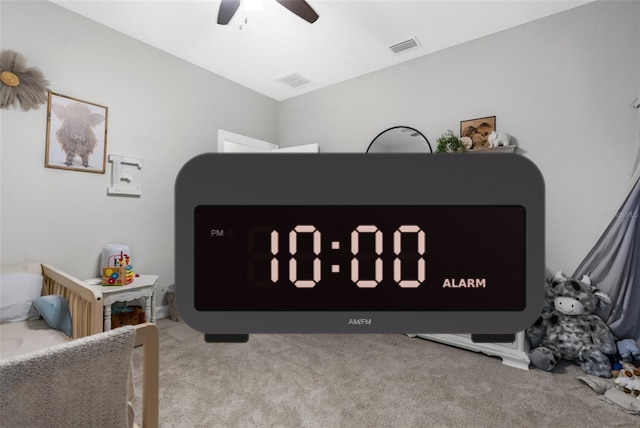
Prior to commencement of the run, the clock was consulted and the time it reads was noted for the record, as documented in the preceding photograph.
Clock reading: 10:00
